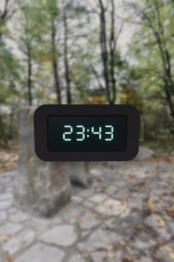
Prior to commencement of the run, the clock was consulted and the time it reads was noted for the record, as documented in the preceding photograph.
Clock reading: 23:43
